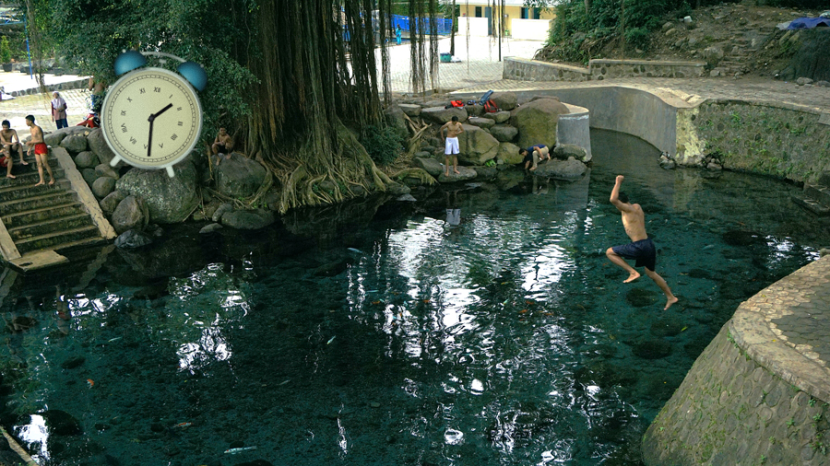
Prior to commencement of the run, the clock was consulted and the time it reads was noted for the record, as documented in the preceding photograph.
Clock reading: 1:29
